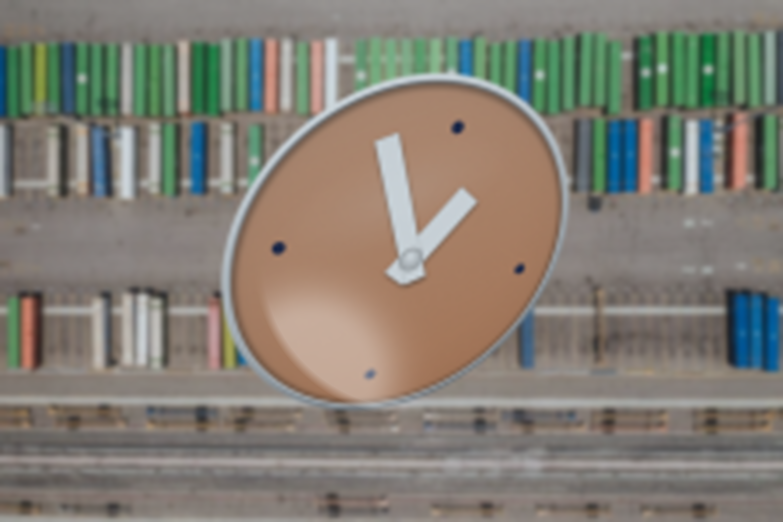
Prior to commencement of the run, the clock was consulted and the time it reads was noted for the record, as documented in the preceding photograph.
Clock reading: 12:55
